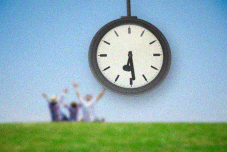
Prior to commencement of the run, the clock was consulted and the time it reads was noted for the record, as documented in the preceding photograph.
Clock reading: 6:29
